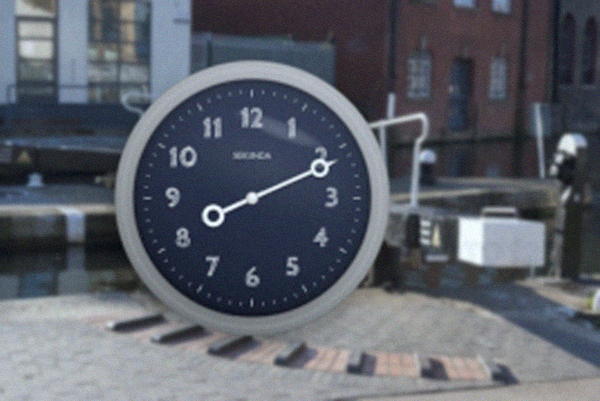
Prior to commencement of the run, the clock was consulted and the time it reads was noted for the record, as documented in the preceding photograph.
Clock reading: 8:11
